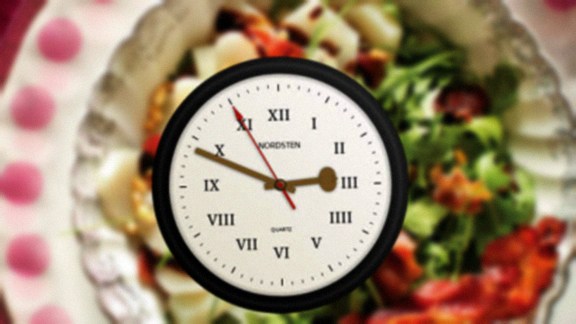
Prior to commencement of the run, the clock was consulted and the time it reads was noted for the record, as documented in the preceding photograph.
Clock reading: 2:48:55
